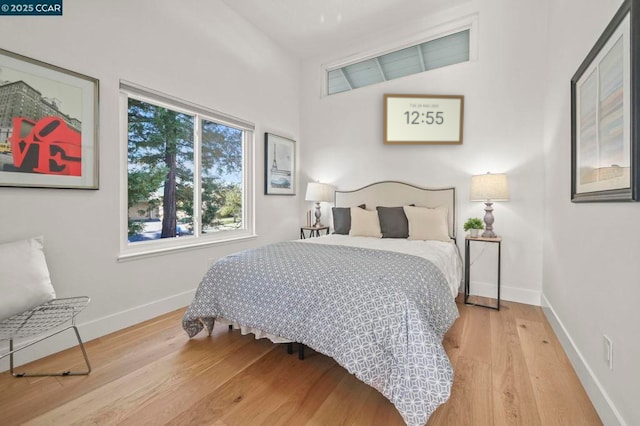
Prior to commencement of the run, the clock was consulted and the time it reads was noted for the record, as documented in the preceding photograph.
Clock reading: 12:55
